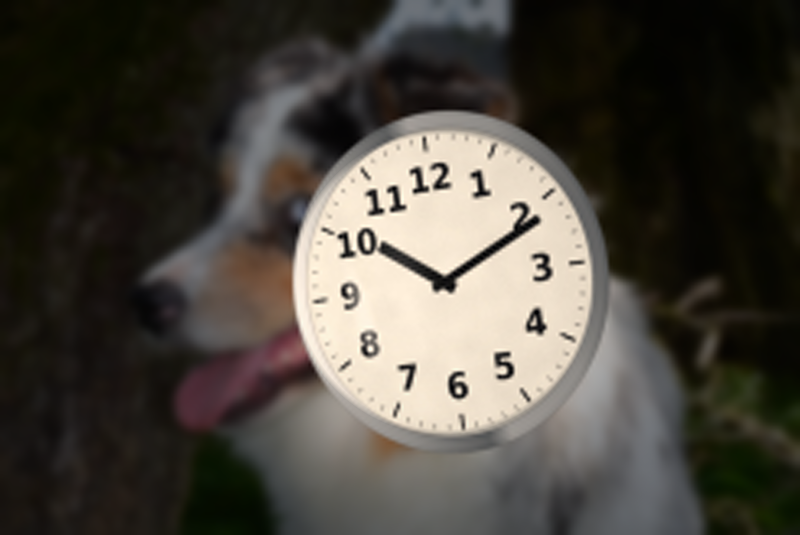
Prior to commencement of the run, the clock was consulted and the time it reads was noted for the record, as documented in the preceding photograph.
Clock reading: 10:11
